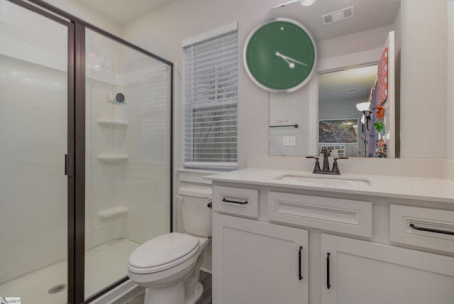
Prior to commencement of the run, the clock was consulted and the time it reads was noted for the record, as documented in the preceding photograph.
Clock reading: 4:18
